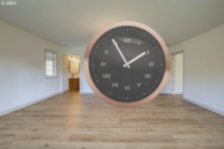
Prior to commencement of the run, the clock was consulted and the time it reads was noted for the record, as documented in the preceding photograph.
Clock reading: 1:55
